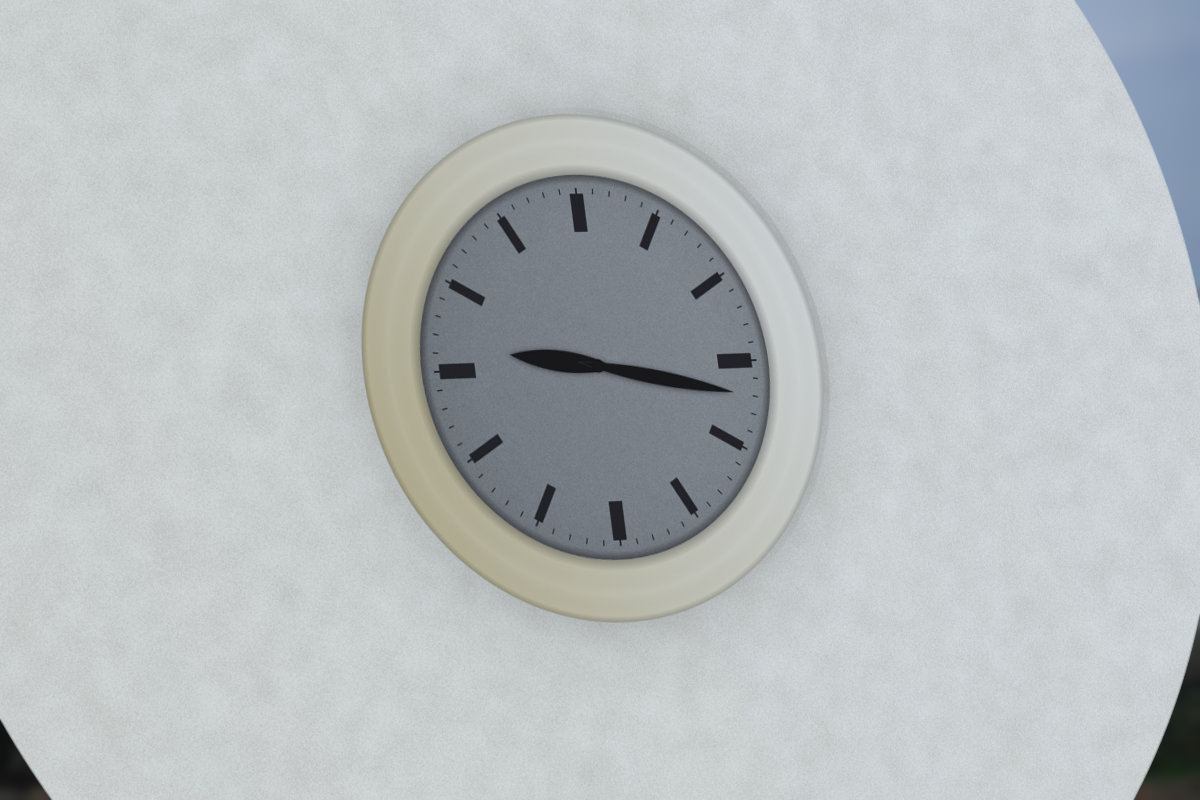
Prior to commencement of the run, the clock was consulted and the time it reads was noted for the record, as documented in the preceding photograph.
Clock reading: 9:17
